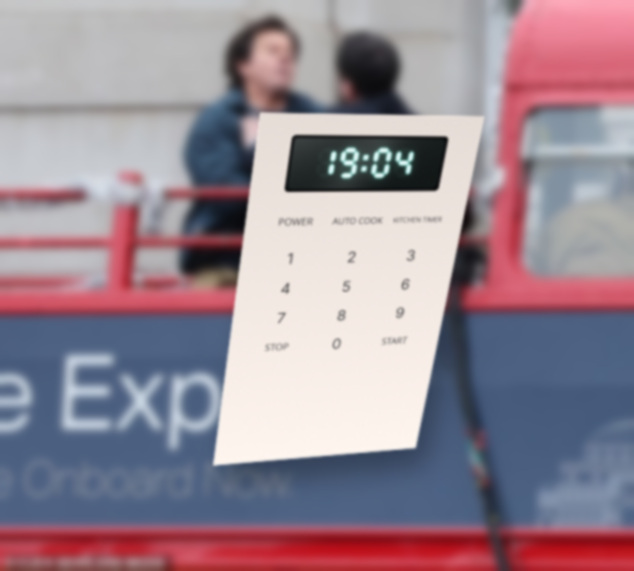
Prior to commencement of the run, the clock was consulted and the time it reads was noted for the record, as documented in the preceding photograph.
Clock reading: 19:04
